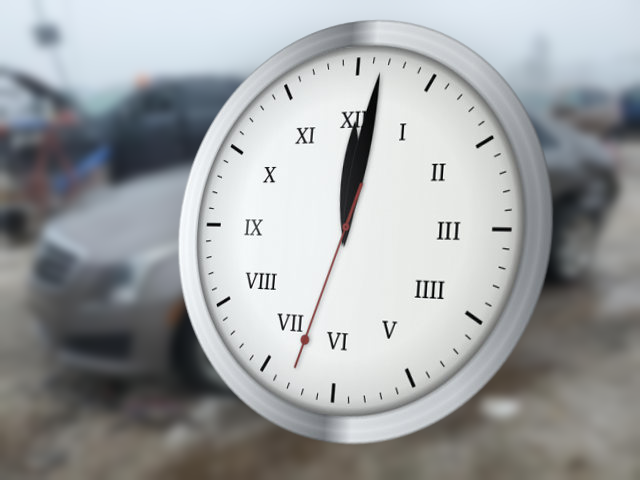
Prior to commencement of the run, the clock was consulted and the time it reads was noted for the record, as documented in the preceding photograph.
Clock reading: 12:01:33
